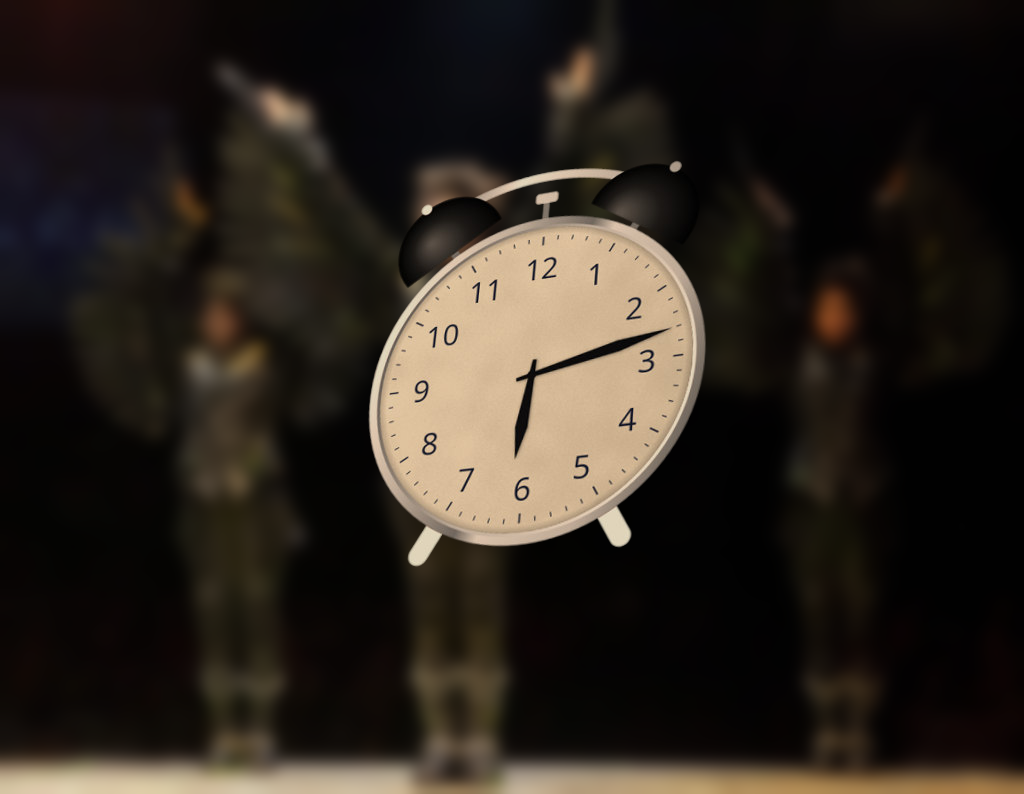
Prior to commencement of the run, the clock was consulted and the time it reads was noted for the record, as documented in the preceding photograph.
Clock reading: 6:13
